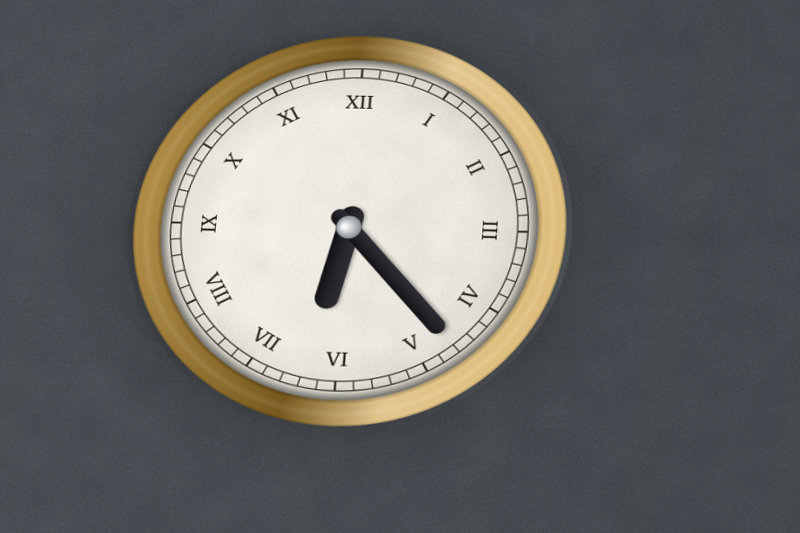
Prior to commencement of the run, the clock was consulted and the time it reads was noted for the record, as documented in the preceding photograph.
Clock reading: 6:23
